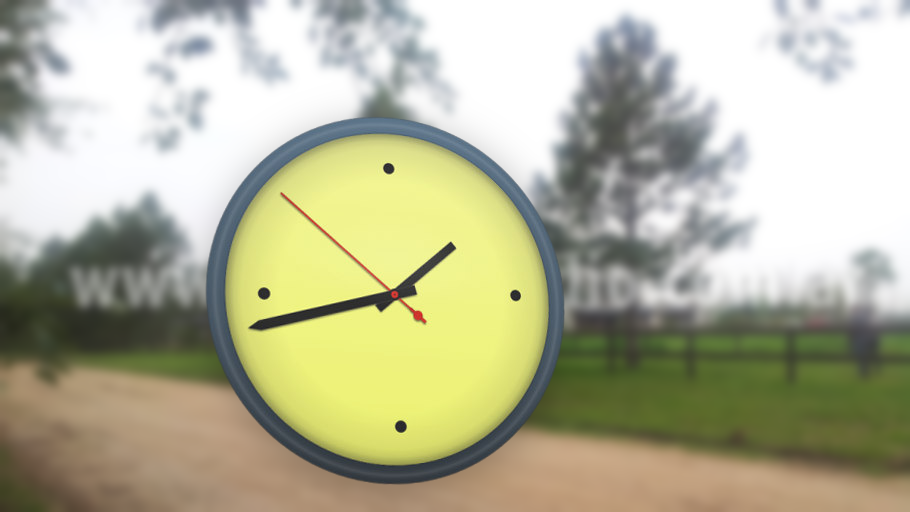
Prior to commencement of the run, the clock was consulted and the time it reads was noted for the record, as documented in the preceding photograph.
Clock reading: 1:42:52
